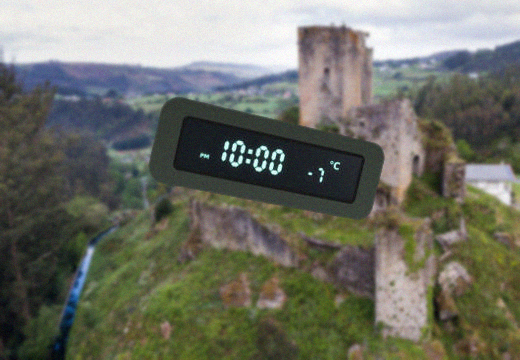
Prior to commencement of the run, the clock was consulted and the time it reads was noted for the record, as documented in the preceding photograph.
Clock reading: 10:00
